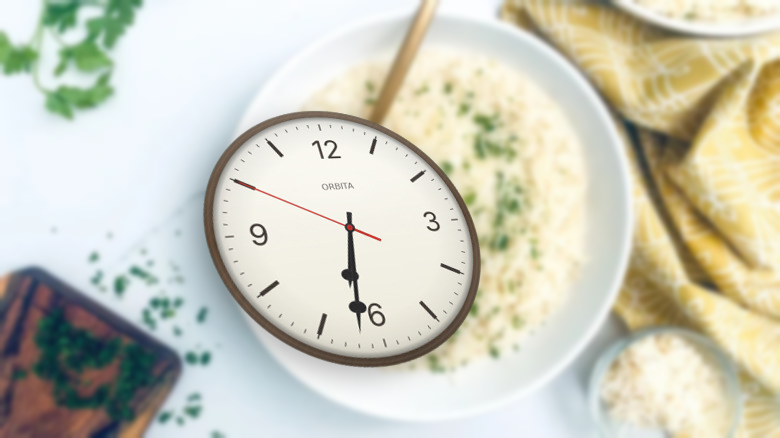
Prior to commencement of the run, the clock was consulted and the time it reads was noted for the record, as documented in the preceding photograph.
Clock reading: 6:31:50
